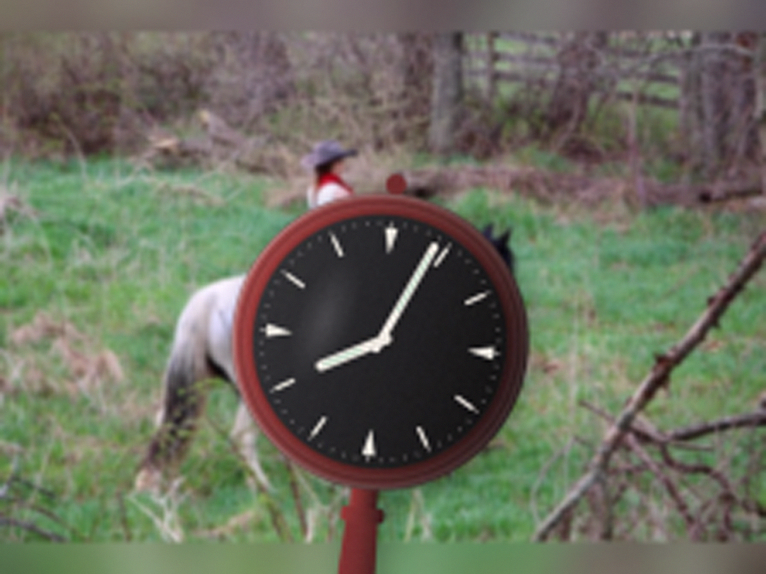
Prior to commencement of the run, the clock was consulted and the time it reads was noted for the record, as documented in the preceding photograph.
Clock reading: 8:04
